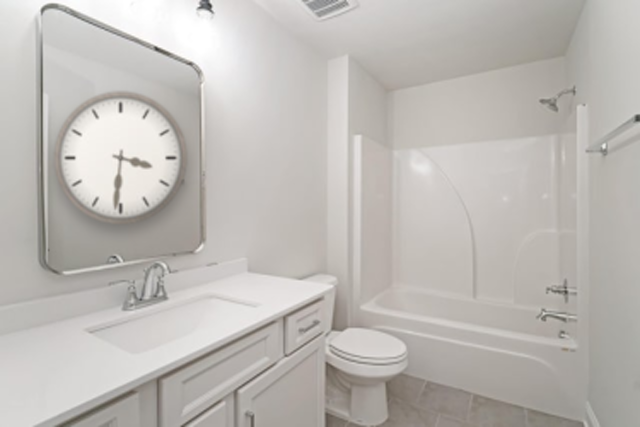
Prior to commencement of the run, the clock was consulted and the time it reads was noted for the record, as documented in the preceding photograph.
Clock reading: 3:31
